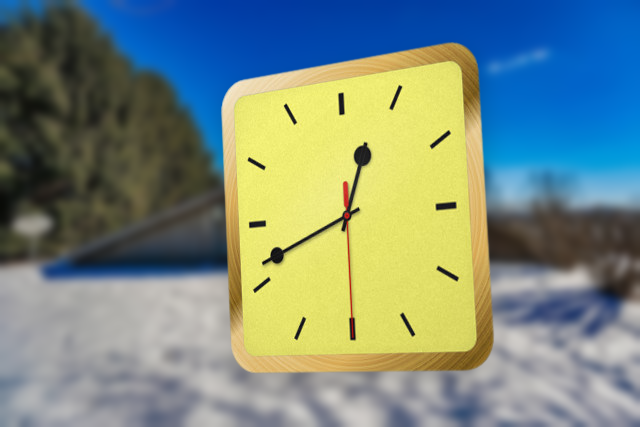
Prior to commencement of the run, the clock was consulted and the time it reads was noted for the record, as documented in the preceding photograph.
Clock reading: 12:41:30
